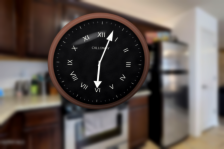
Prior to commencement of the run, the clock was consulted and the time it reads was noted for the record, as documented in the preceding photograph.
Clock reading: 6:03
